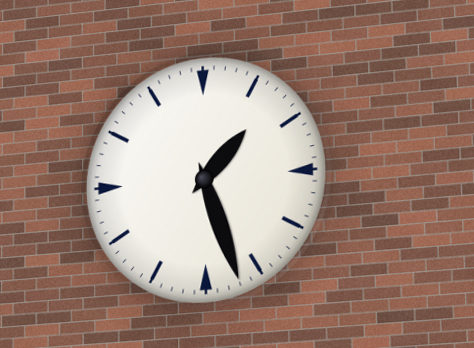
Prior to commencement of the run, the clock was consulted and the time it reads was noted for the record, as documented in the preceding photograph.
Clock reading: 1:27
